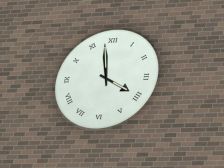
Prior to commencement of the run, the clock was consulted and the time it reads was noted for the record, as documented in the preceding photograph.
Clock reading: 3:58
